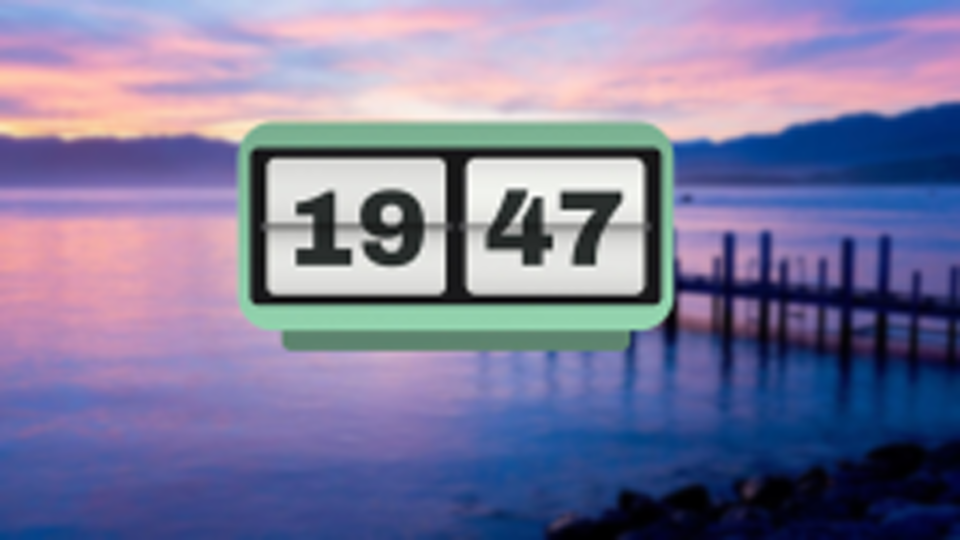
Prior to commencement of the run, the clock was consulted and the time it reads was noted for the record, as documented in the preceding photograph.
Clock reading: 19:47
